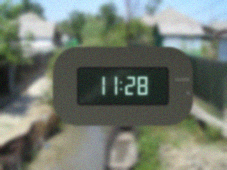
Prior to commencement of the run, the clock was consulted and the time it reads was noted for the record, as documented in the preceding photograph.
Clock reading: 11:28
